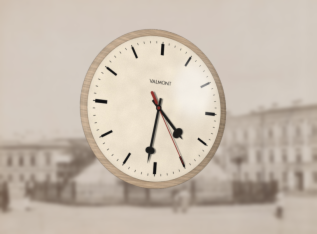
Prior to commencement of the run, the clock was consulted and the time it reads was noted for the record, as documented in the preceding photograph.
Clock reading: 4:31:25
